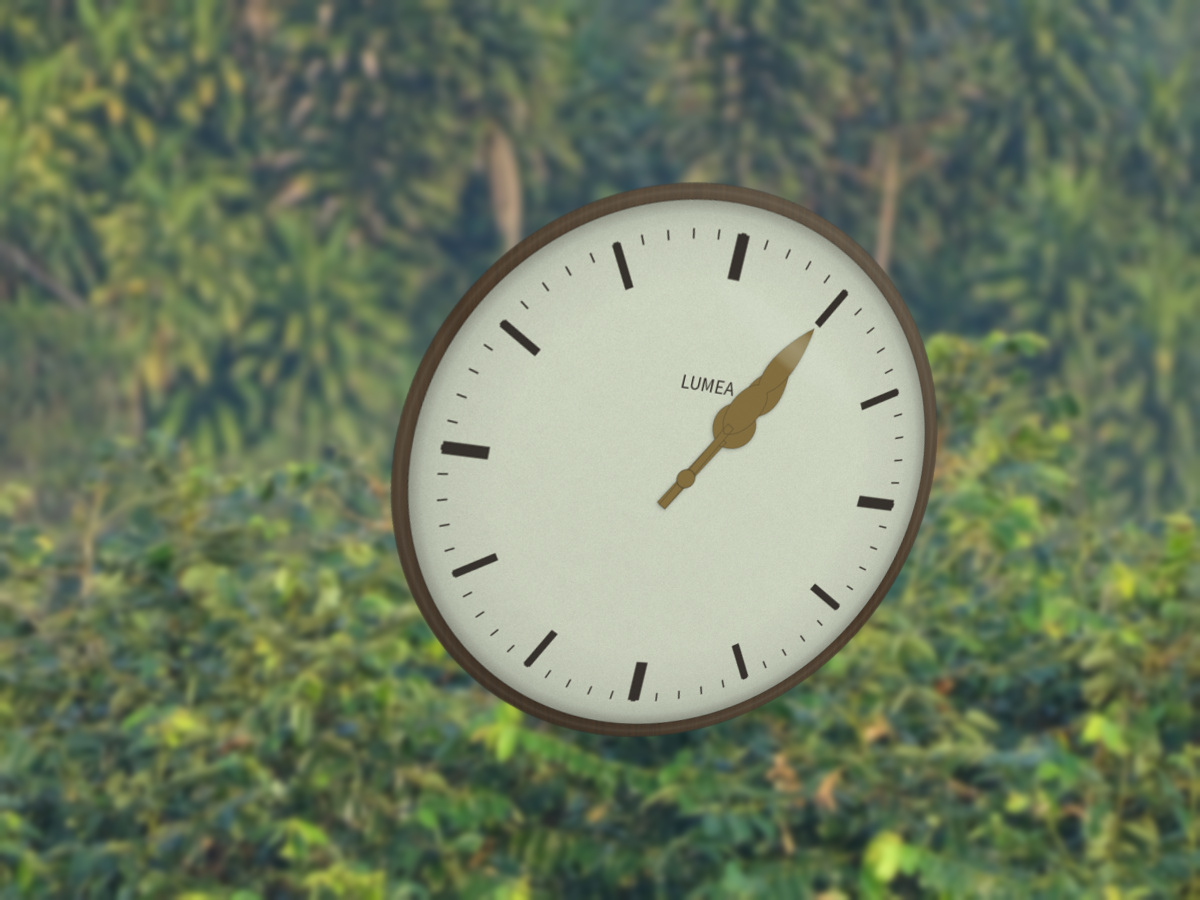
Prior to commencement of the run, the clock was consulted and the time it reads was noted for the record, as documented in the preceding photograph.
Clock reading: 1:05
